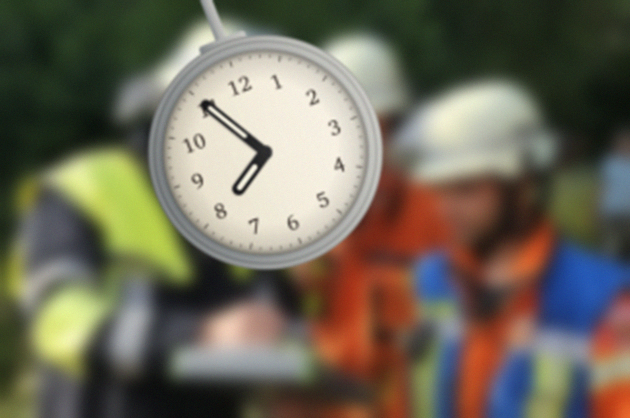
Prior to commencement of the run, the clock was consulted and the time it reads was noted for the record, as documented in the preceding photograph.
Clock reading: 7:55
